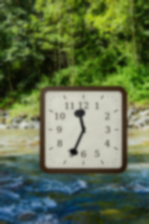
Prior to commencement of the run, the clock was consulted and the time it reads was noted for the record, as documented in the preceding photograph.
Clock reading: 11:34
